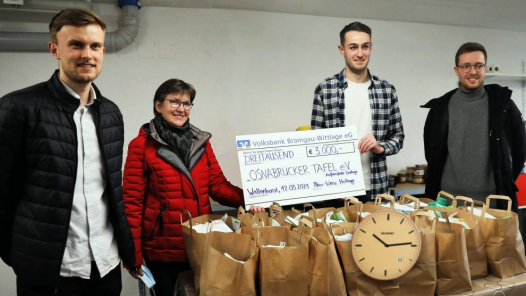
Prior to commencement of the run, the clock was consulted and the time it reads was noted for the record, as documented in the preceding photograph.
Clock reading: 10:14
